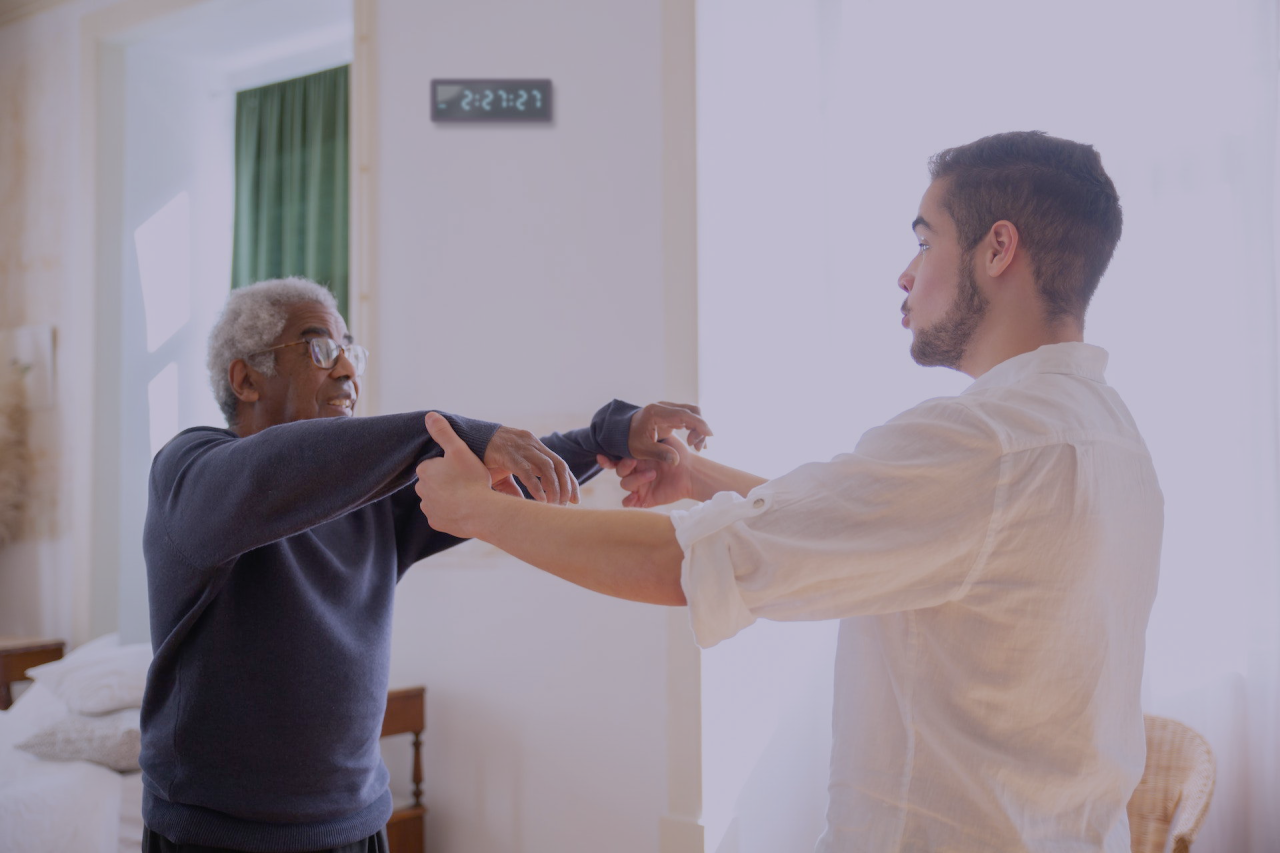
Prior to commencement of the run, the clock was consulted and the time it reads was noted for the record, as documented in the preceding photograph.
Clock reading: 2:27:27
